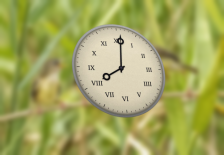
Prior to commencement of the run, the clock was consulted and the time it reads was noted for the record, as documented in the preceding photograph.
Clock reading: 8:01
